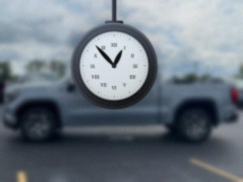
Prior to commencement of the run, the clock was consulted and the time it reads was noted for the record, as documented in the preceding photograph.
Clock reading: 12:53
